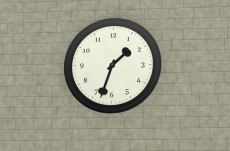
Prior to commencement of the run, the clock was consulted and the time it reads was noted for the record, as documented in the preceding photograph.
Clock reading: 1:33
